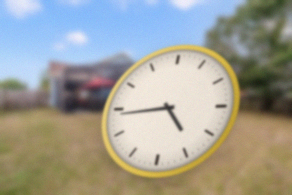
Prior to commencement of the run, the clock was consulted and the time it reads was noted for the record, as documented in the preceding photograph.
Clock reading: 4:44
